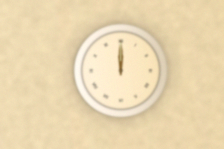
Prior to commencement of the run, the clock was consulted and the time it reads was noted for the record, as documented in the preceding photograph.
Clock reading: 12:00
